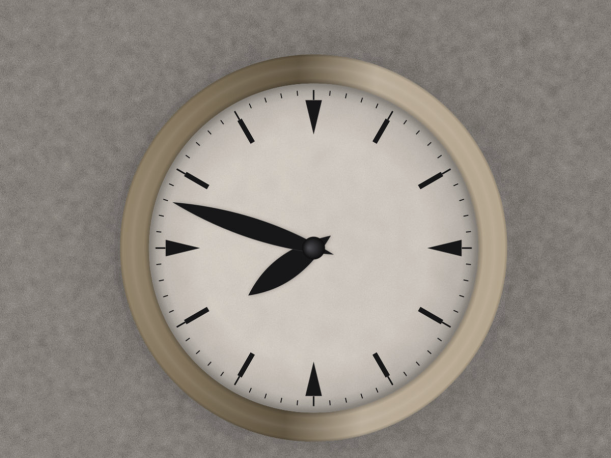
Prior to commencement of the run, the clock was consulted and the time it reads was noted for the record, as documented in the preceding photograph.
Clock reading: 7:48
